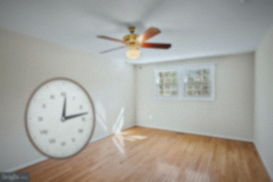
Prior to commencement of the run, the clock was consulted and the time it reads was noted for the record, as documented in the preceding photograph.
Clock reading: 12:13
